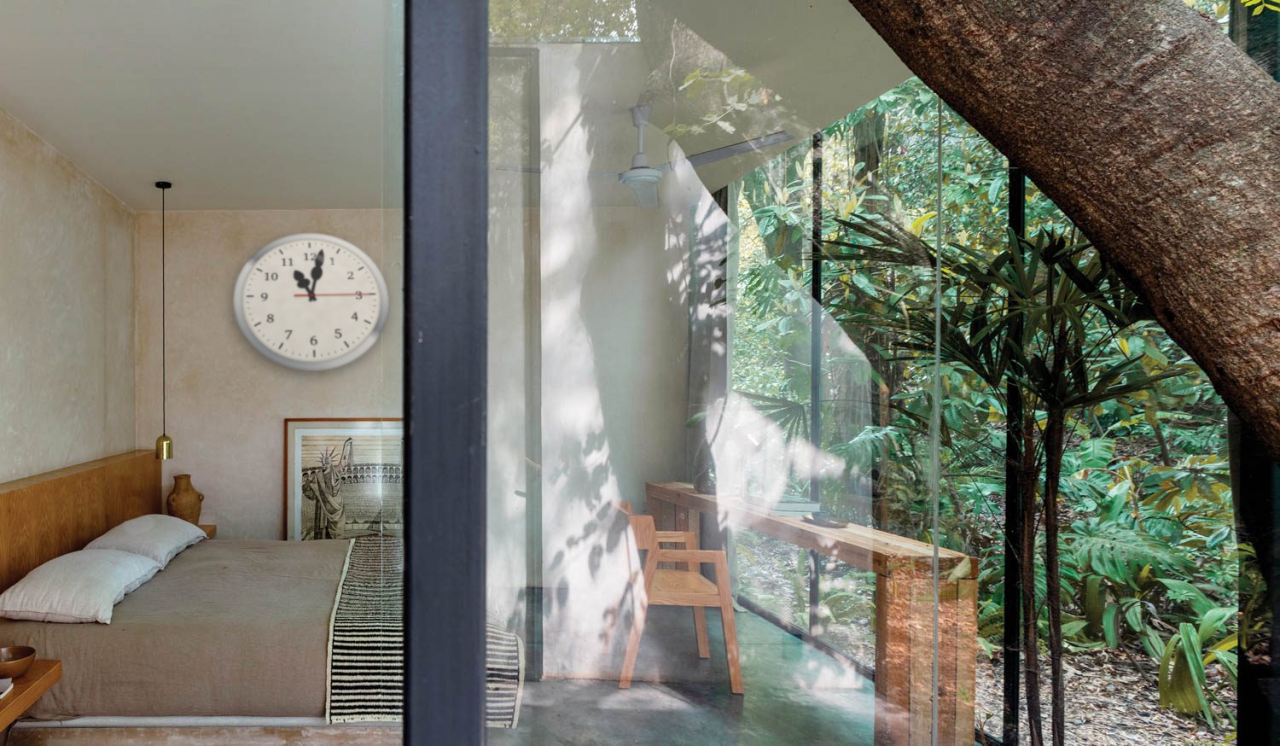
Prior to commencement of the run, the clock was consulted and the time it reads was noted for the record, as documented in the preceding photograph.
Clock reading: 11:02:15
